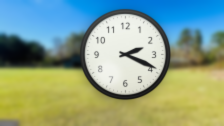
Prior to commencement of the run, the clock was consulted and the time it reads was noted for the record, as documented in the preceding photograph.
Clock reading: 2:19
